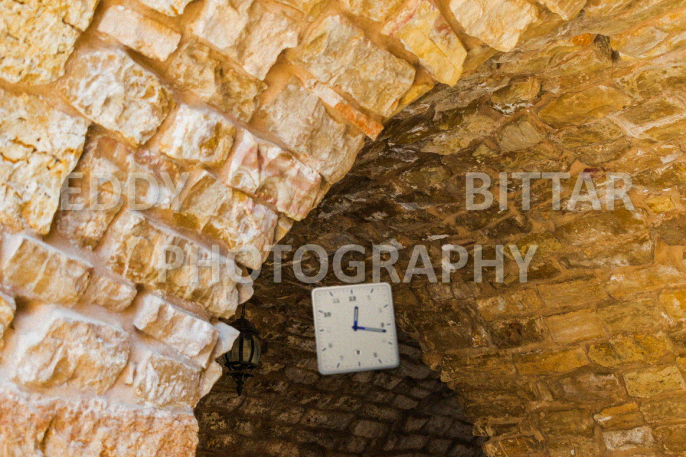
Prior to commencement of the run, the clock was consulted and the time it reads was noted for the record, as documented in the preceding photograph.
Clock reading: 12:17
